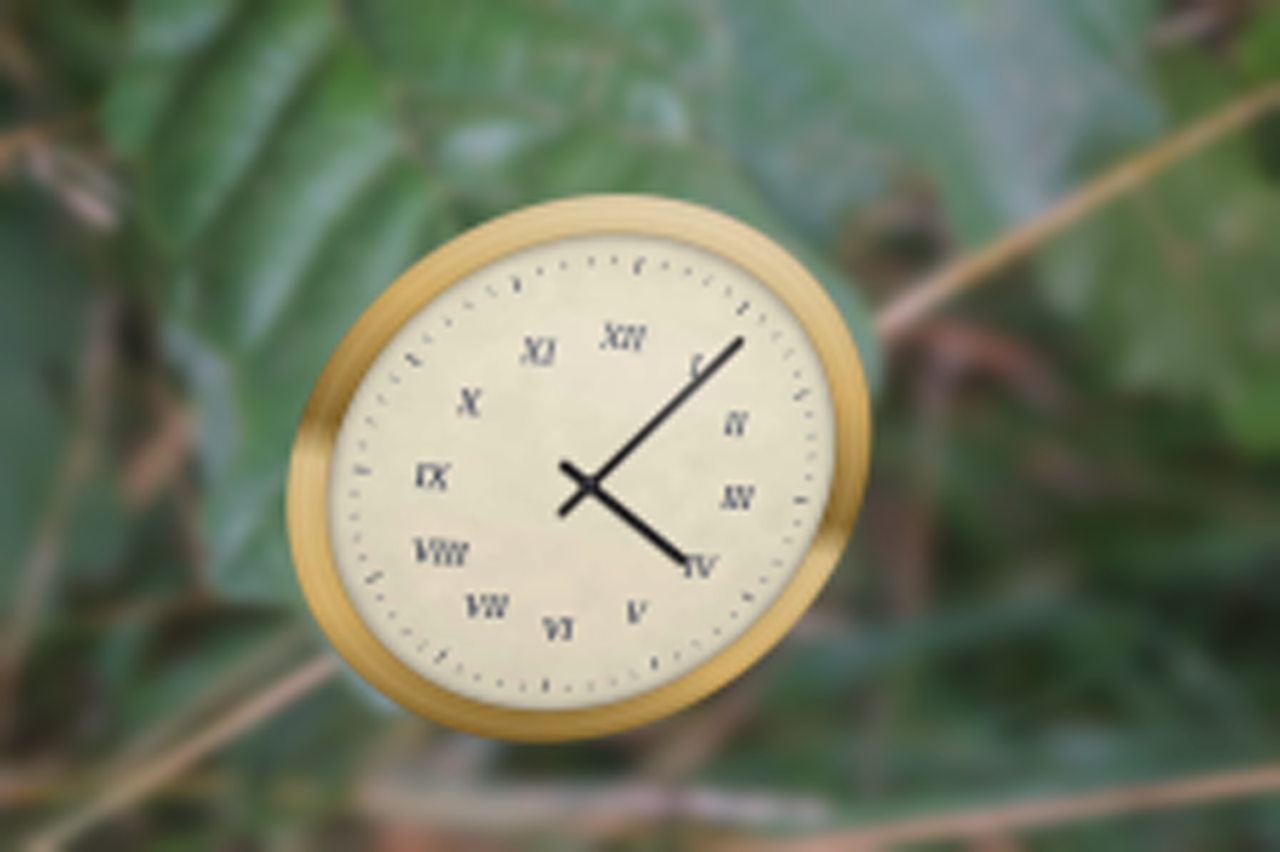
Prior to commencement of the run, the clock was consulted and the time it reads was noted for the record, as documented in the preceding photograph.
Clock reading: 4:06
